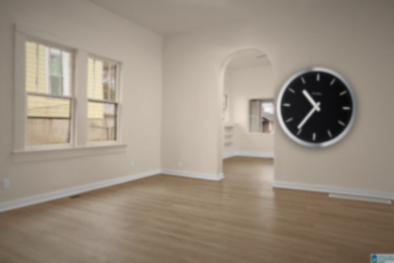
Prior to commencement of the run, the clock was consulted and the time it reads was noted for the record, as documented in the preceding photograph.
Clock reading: 10:36
